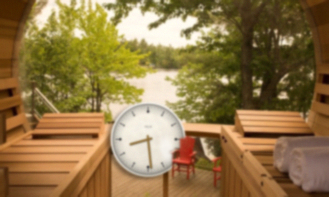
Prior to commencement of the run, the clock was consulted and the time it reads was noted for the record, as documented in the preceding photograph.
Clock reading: 8:29
